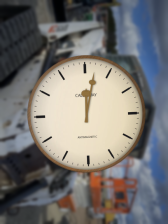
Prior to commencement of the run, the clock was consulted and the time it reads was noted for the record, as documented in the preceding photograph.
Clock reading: 12:02
